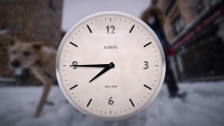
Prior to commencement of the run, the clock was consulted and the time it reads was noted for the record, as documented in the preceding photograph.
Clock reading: 7:45
